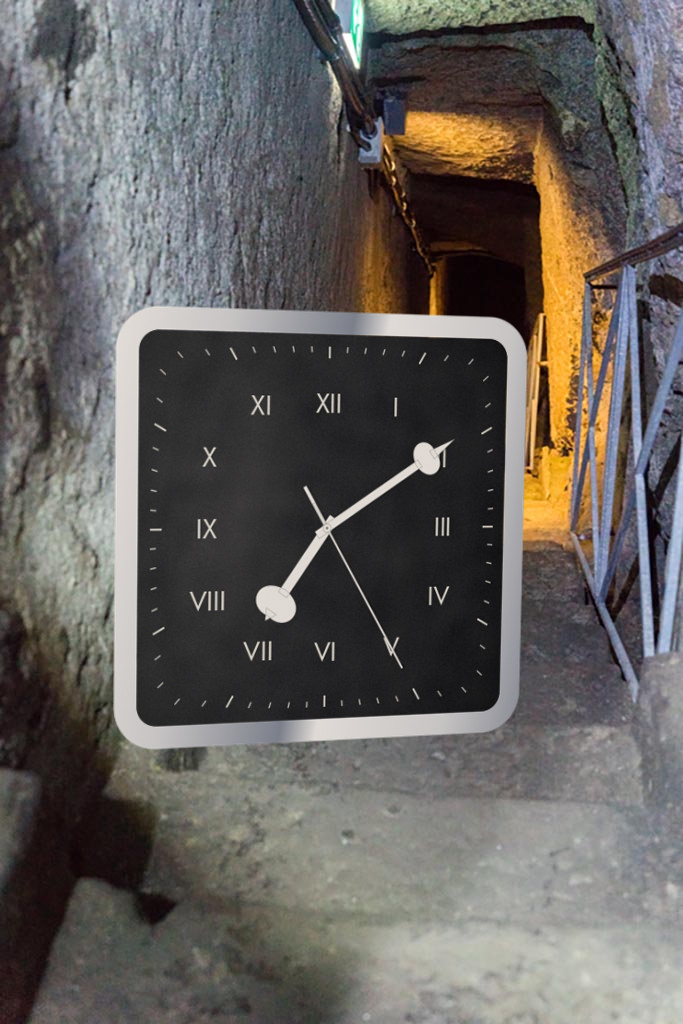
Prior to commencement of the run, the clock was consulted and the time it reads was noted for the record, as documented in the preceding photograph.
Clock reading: 7:09:25
